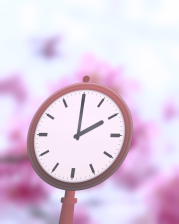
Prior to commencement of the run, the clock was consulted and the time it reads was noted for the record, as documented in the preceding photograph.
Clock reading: 2:00
